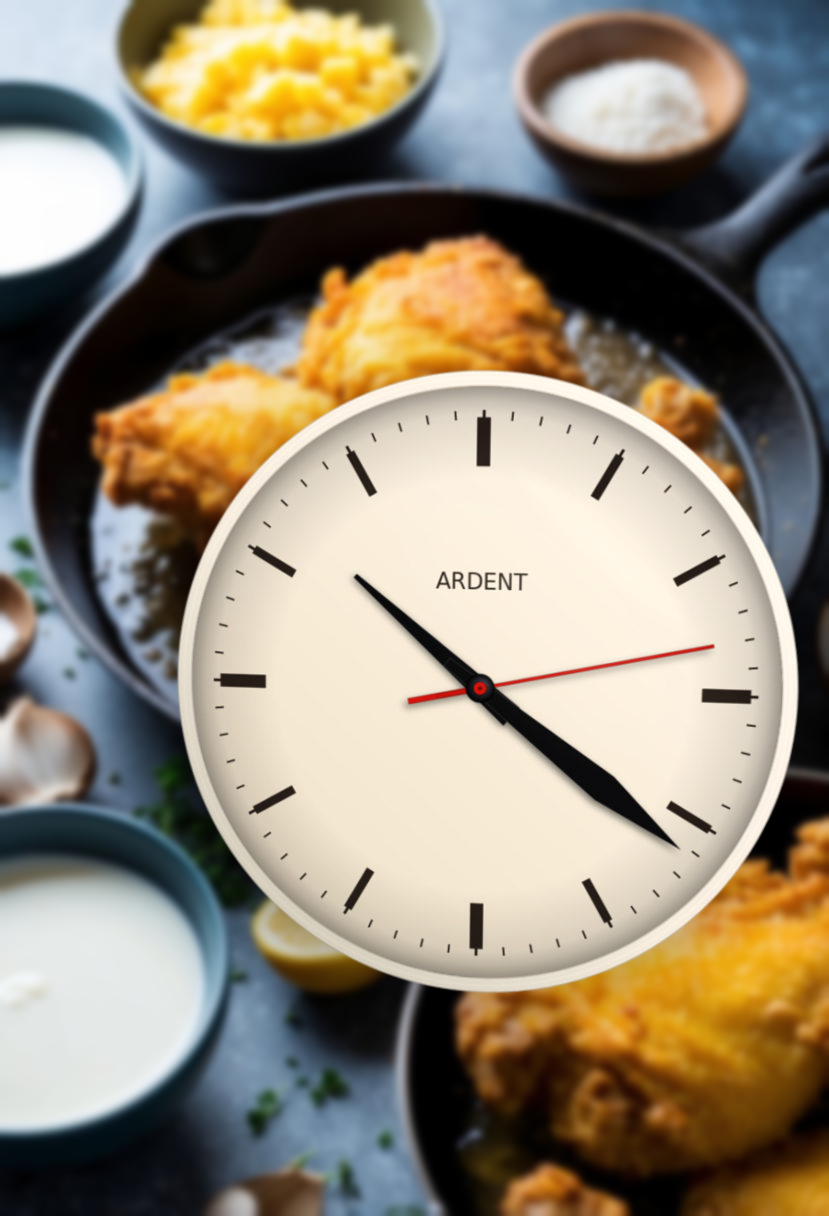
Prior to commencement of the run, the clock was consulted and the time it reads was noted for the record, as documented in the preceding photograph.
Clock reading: 10:21:13
